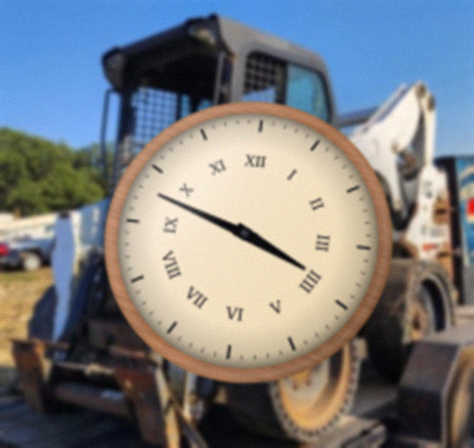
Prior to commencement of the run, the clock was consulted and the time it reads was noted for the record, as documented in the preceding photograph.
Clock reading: 3:48
